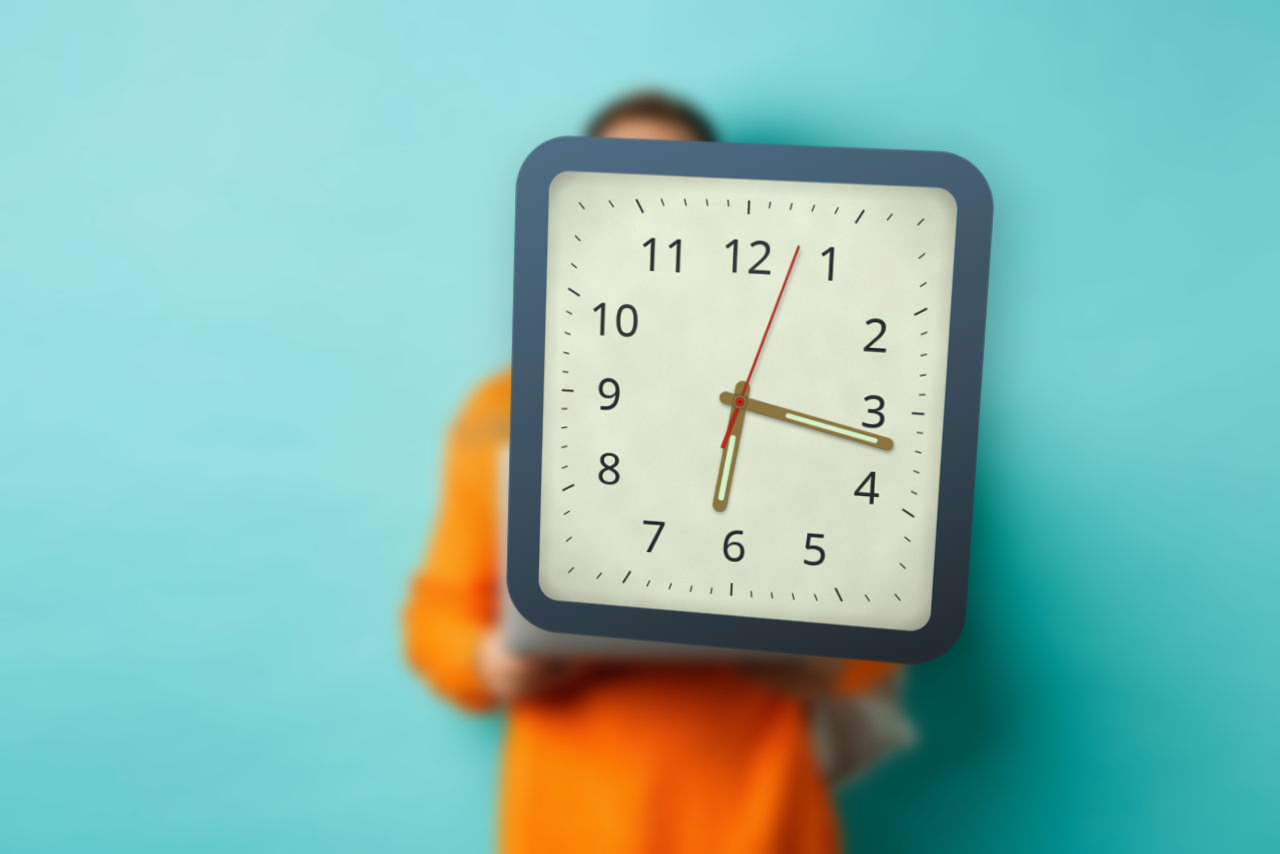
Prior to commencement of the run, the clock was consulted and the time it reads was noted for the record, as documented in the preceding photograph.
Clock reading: 6:17:03
